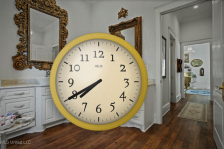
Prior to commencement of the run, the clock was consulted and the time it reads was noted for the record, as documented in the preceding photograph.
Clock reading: 7:40
